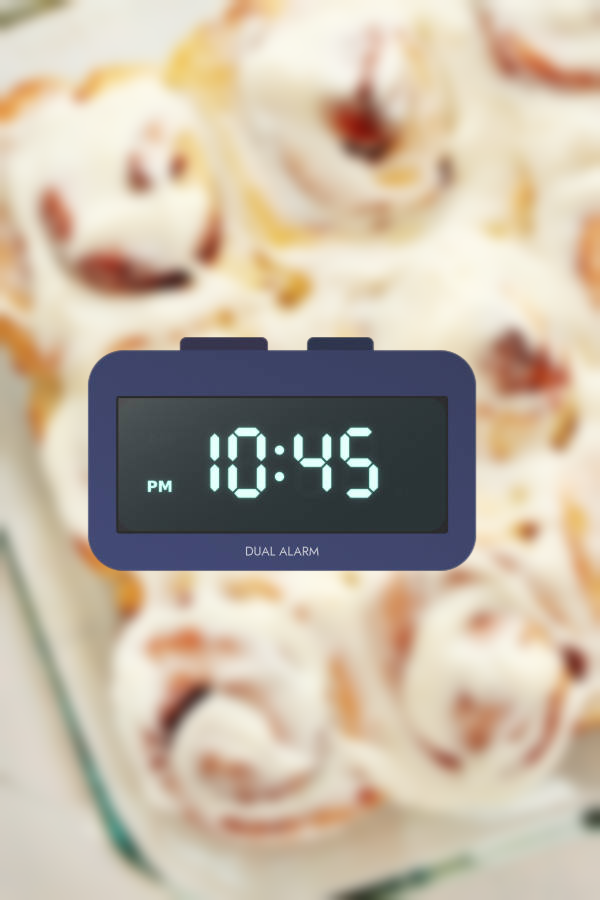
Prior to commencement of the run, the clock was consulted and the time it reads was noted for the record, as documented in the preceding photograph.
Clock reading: 10:45
